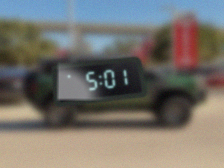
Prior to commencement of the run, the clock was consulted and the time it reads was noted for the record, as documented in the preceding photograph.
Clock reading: 5:01
